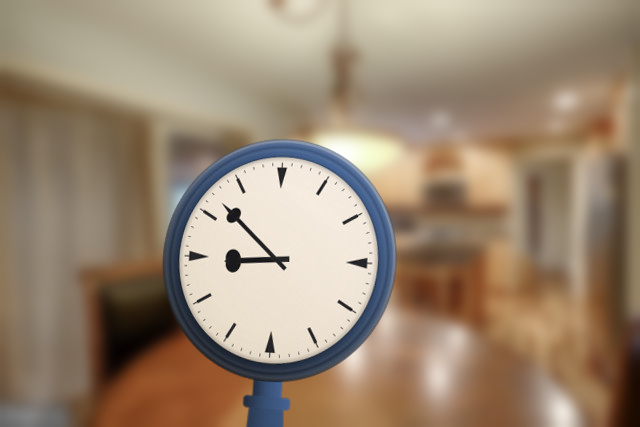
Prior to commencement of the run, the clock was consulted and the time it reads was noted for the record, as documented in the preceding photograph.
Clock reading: 8:52
